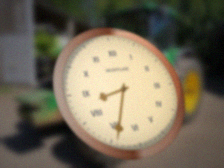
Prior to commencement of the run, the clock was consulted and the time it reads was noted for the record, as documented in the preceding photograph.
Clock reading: 8:34
